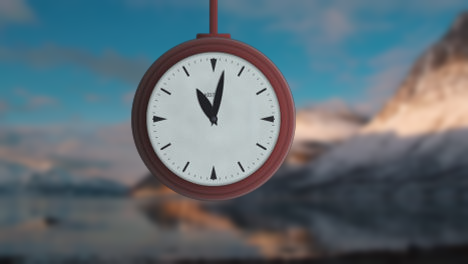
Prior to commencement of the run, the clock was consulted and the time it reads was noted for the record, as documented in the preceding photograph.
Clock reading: 11:02
